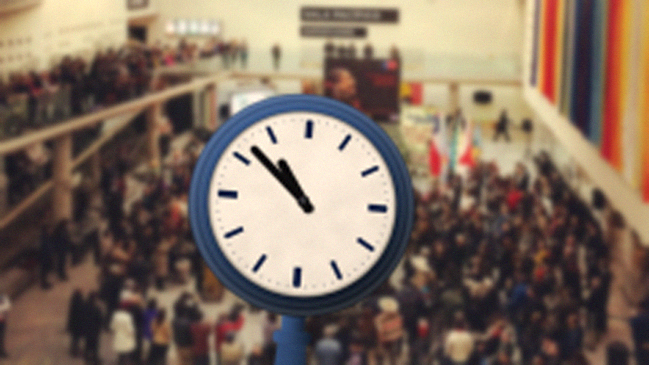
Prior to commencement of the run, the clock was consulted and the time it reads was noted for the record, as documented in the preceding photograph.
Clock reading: 10:52
